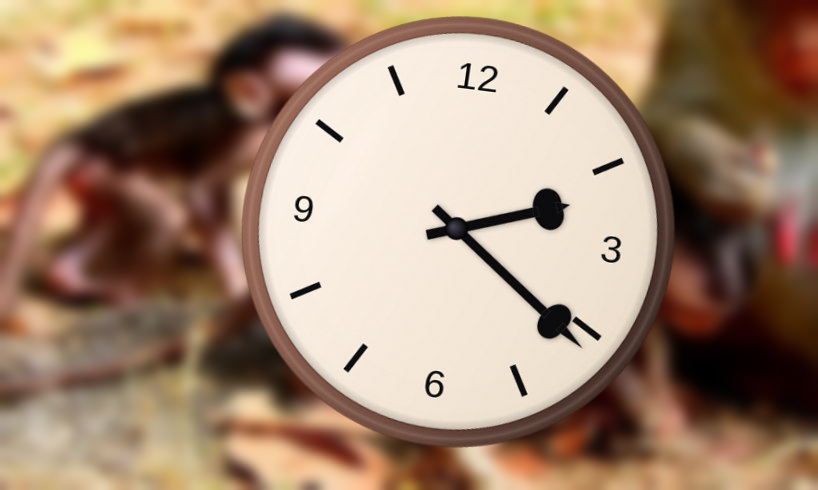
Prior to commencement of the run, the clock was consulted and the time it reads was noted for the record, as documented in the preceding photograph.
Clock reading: 2:21
